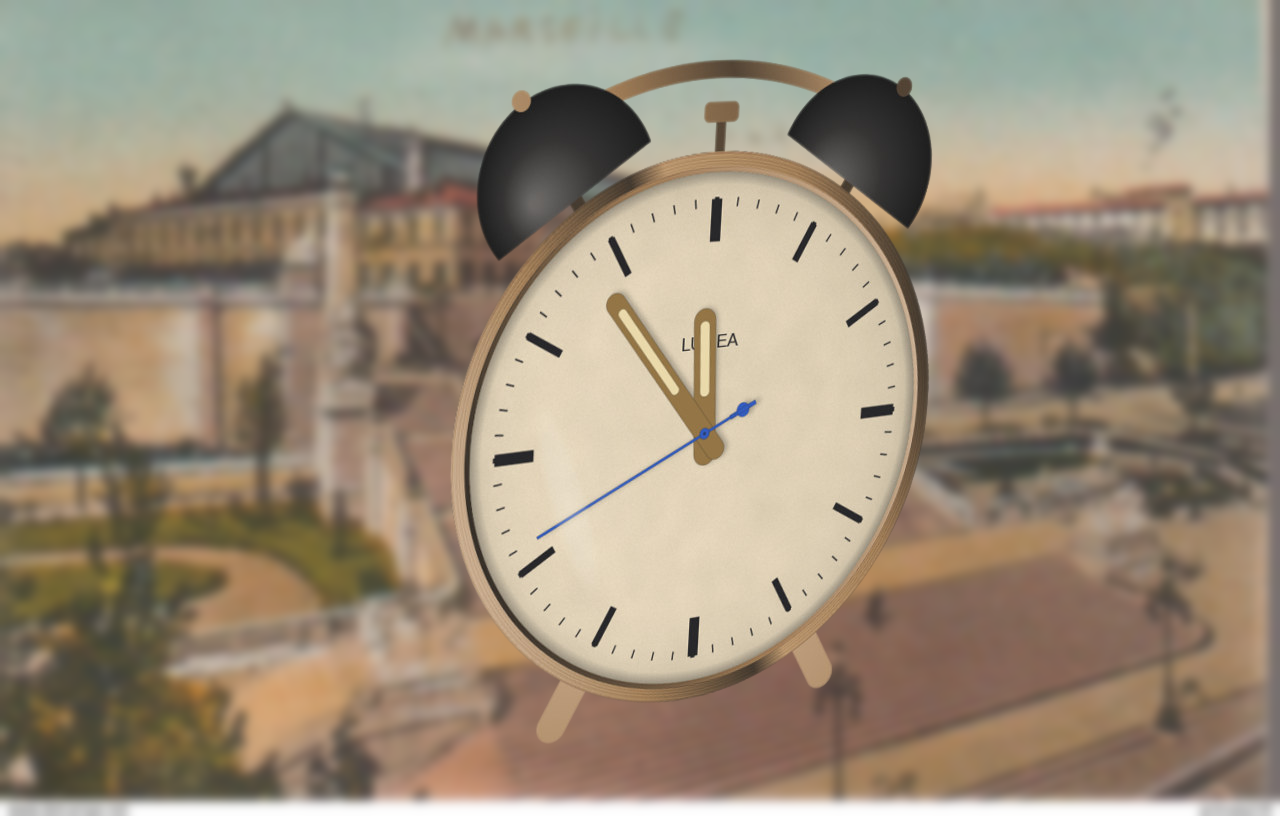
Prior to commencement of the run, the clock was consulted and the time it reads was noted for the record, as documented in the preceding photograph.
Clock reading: 11:53:41
